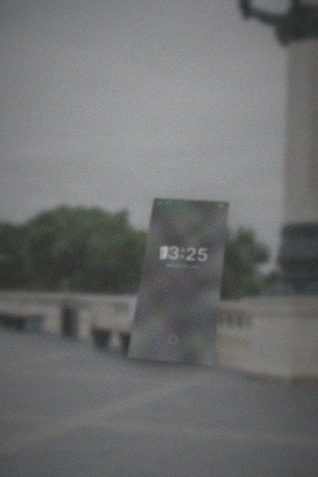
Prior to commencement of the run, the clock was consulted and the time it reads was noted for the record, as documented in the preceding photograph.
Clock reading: 13:25
